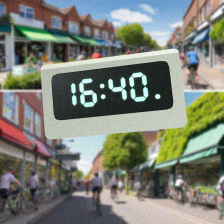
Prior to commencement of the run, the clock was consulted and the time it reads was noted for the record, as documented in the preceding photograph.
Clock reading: 16:40
